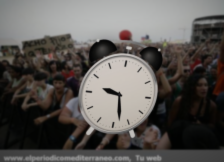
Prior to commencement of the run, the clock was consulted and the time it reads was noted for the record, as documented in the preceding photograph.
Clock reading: 9:28
